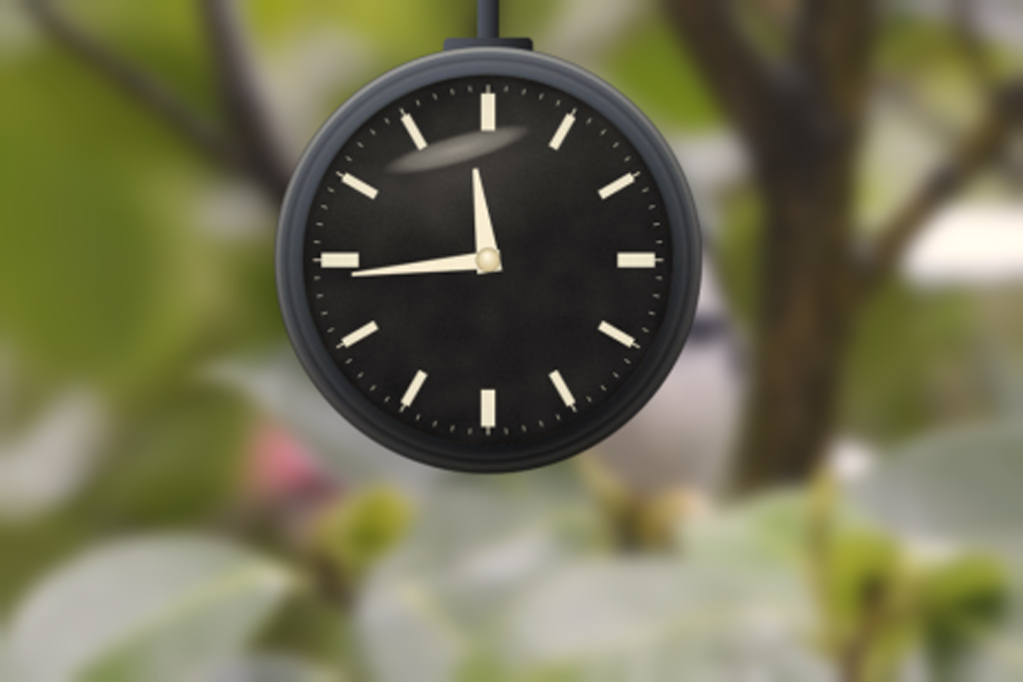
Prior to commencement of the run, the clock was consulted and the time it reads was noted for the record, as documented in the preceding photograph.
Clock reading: 11:44
